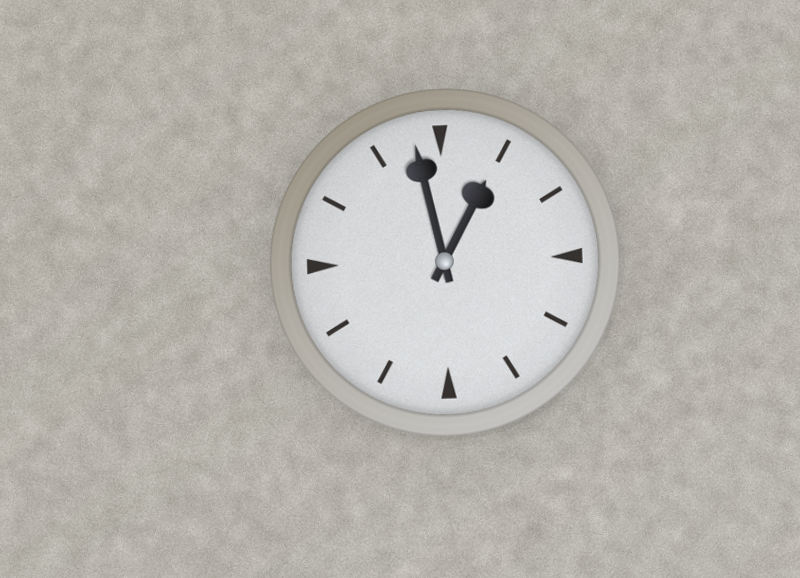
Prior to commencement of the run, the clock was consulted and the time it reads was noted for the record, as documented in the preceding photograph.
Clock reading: 12:58
